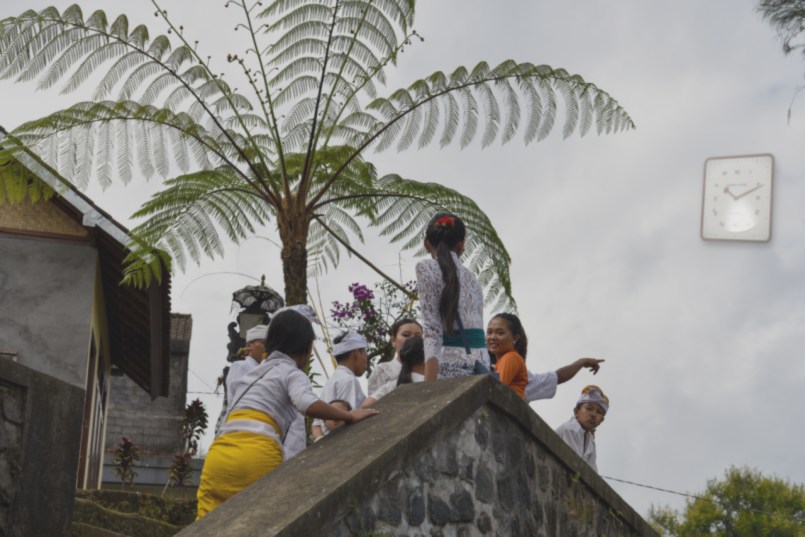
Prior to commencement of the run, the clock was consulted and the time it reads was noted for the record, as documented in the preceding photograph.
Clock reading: 10:11
